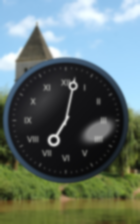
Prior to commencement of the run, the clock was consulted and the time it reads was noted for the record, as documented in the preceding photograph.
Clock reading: 7:02
